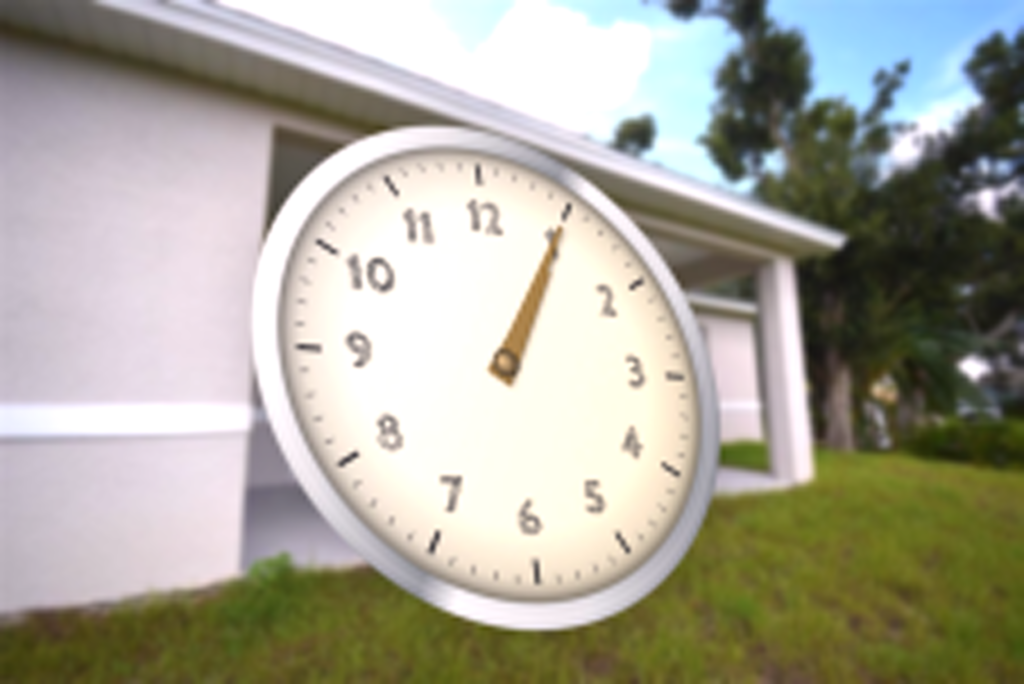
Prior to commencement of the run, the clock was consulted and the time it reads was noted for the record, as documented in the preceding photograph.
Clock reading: 1:05
